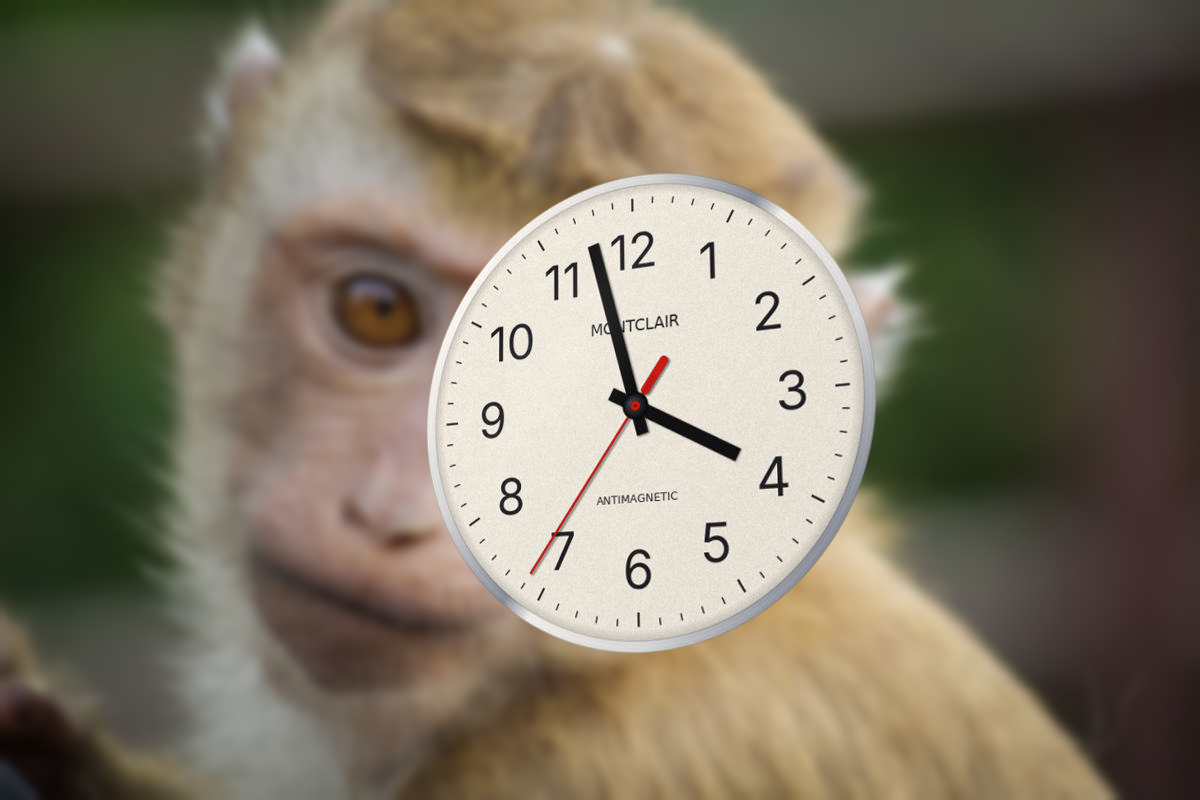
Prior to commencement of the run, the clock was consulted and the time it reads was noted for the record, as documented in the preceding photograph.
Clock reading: 3:57:36
